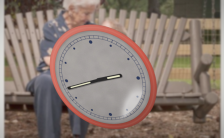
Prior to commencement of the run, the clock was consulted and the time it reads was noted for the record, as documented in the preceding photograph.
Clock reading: 2:43
